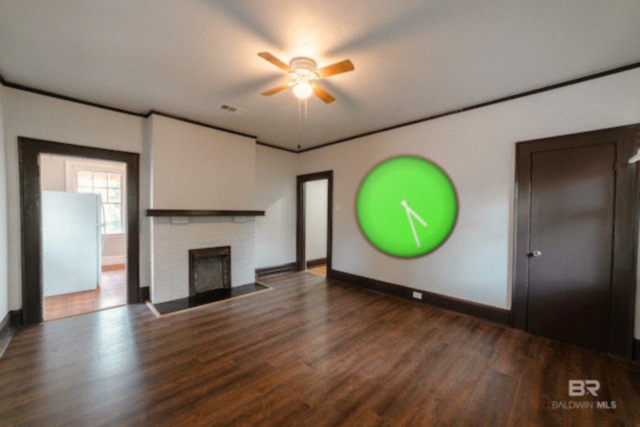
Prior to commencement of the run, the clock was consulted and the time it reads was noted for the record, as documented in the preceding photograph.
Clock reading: 4:27
